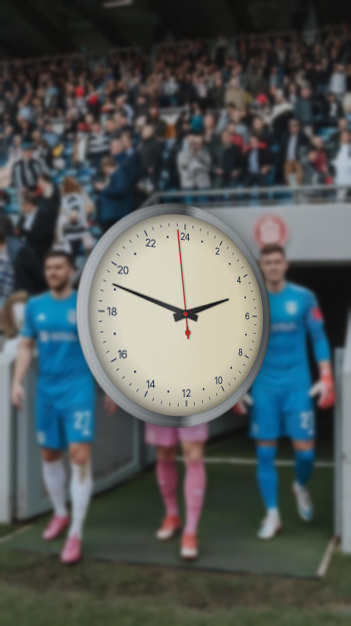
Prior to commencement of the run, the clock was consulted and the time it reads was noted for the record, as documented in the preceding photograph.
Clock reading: 4:47:59
